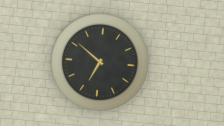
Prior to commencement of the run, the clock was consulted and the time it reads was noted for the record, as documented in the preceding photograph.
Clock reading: 6:51
